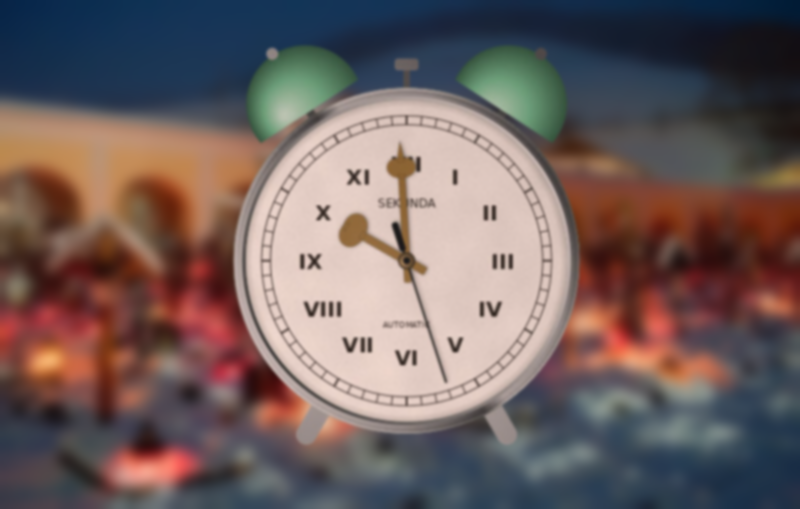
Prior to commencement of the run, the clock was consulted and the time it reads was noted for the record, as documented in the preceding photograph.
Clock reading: 9:59:27
